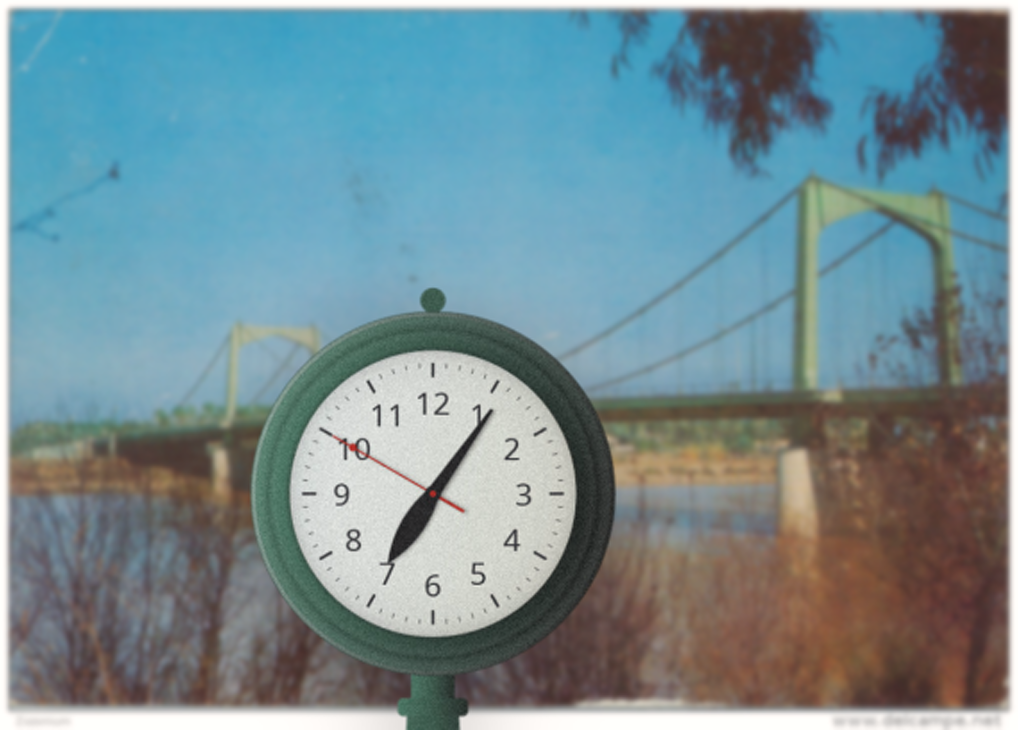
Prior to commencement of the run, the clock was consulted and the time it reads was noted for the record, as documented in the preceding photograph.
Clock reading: 7:05:50
